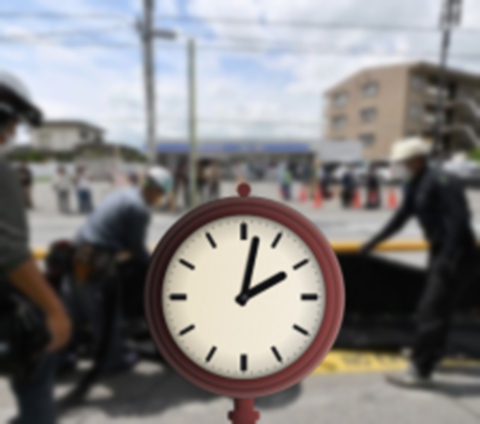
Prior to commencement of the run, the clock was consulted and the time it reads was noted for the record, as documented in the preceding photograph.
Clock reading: 2:02
